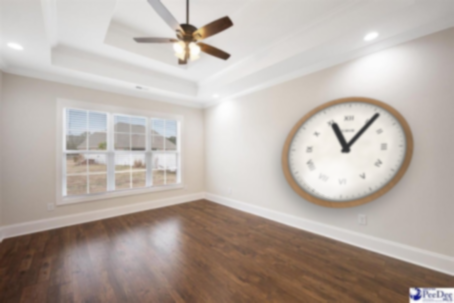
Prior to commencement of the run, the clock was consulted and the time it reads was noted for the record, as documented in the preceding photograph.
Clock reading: 11:06
